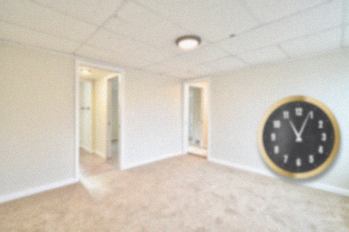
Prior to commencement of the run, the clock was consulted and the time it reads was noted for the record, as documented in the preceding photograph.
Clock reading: 11:04
